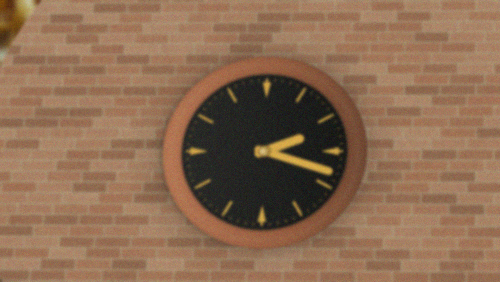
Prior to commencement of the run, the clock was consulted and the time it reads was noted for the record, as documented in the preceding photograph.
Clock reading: 2:18
